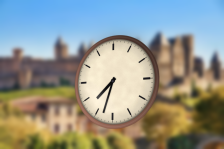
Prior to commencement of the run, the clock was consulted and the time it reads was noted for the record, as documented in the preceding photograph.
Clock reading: 7:33
